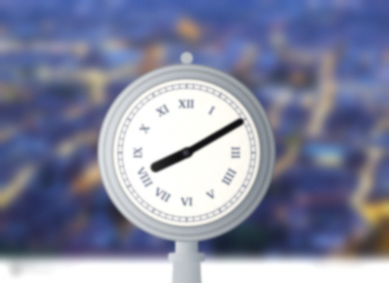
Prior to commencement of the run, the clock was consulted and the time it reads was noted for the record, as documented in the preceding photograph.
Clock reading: 8:10
